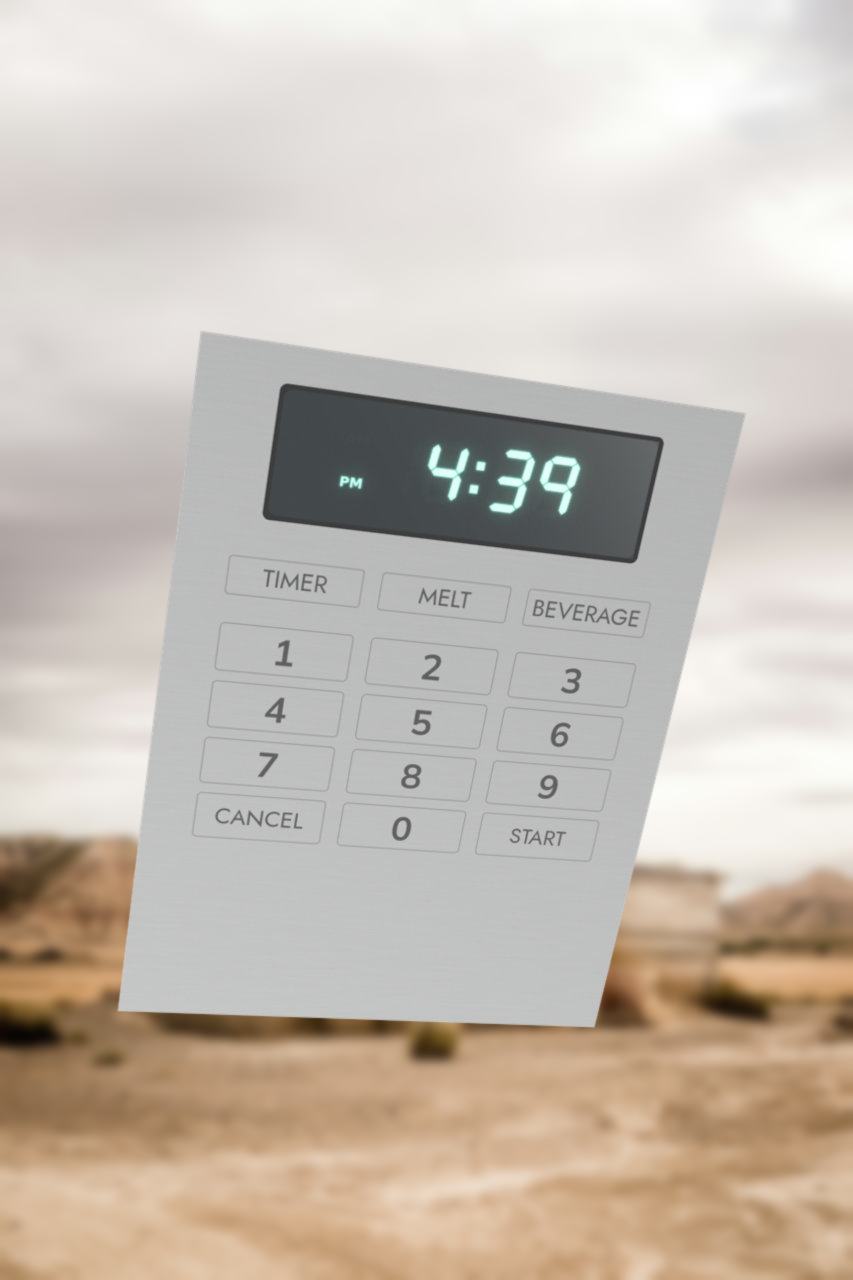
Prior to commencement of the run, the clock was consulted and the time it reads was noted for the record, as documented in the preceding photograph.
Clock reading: 4:39
